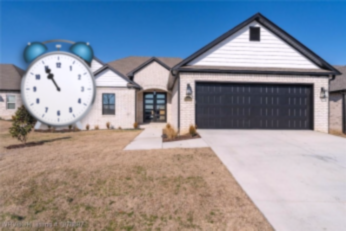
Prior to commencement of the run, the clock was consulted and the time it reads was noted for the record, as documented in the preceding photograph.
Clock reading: 10:55
